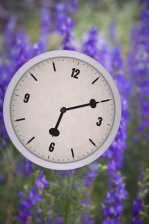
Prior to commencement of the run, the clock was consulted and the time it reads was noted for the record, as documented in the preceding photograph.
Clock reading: 6:10
